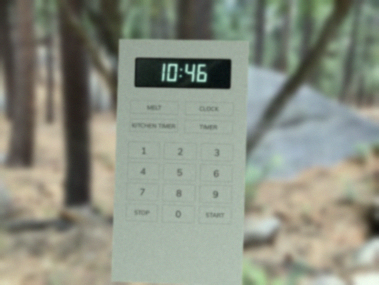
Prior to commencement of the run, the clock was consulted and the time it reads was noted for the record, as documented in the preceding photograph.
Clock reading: 10:46
